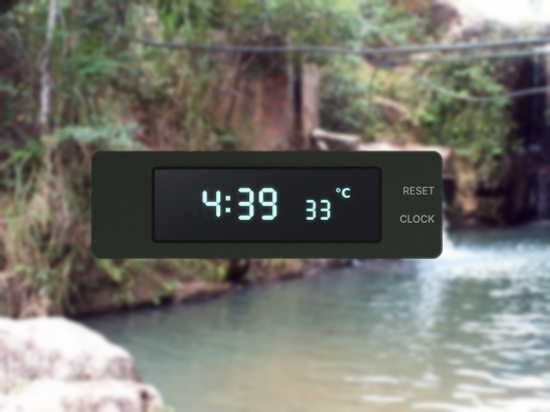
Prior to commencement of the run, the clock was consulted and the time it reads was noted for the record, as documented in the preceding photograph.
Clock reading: 4:39
